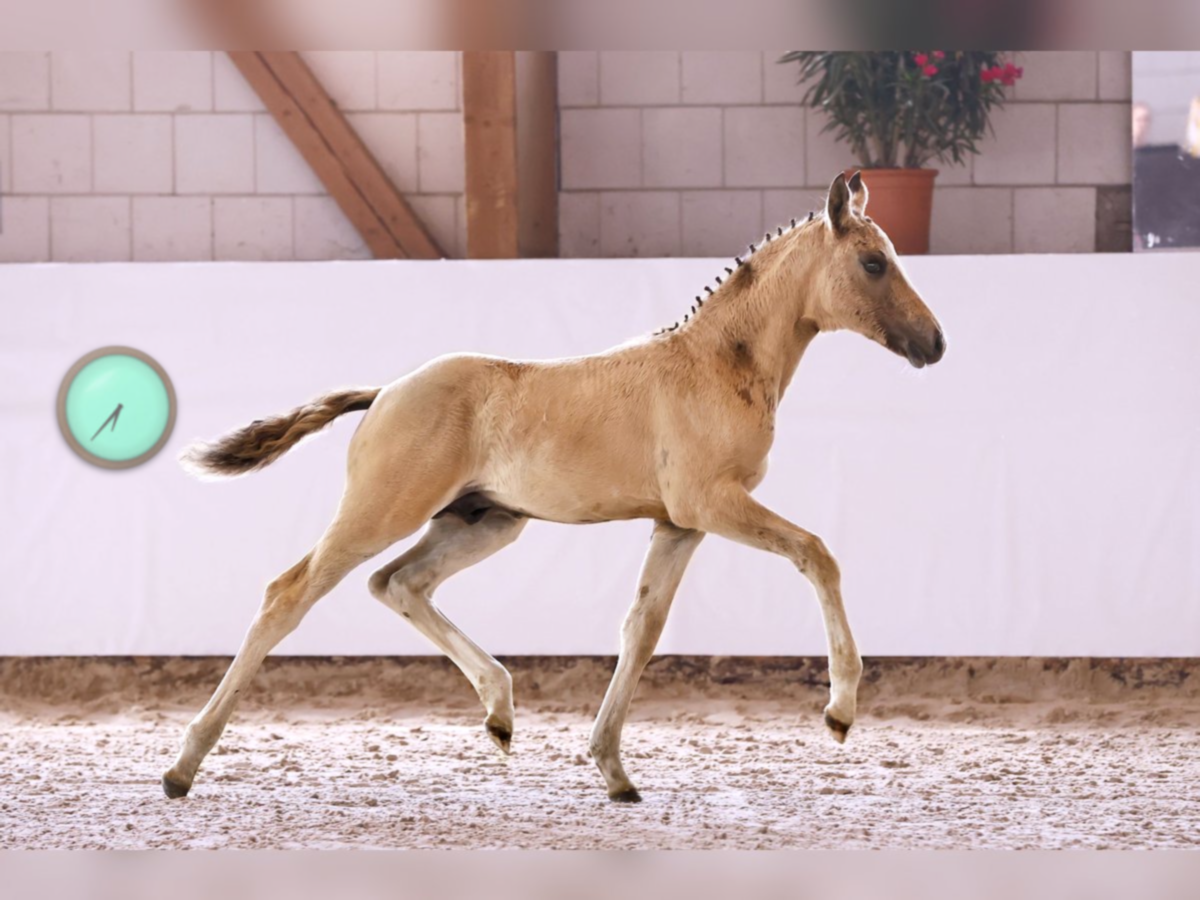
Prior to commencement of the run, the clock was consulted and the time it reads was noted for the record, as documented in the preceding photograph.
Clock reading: 6:37
